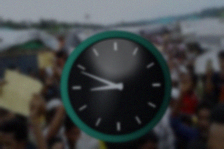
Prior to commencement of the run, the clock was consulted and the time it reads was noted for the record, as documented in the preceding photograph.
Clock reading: 8:49
